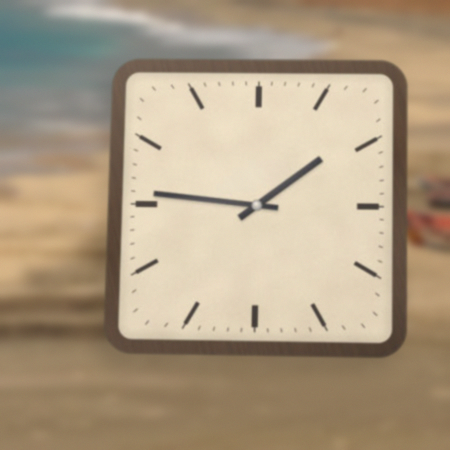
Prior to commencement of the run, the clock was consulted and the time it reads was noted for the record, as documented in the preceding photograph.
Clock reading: 1:46
